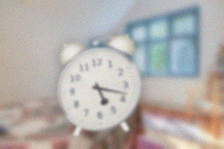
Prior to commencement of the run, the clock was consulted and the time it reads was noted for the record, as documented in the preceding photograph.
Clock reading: 5:18
